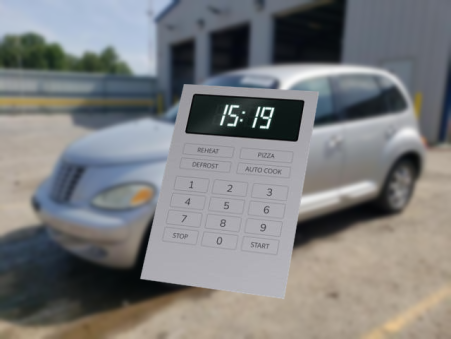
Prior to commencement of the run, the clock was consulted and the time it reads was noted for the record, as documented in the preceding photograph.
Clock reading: 15:19
